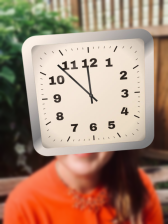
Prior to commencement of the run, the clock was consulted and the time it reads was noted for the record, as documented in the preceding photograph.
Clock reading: 11:53
